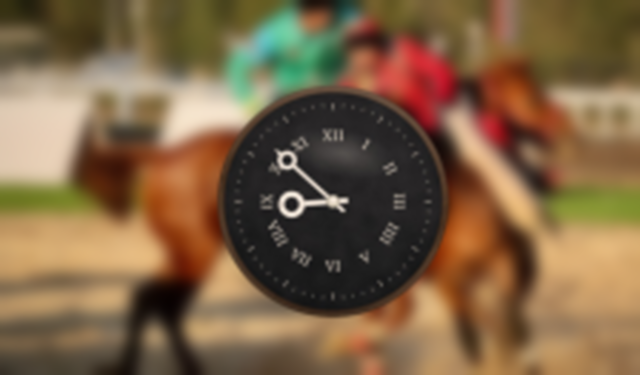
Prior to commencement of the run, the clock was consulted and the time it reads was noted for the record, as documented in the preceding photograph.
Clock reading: 8:52
